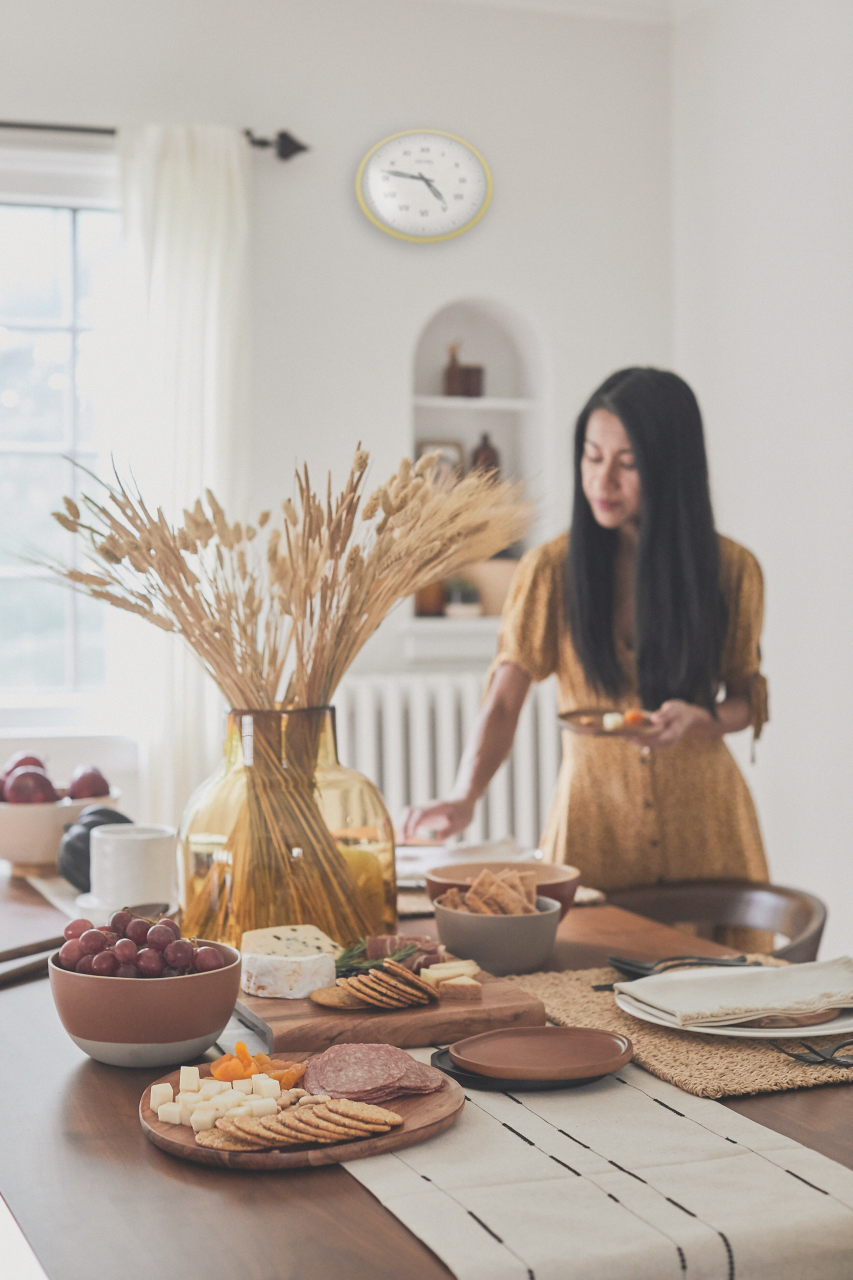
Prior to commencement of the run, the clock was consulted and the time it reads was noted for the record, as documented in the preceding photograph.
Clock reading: 4:47
